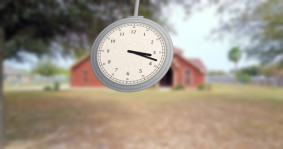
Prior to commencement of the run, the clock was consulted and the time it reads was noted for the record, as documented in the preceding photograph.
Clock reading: 3:18
